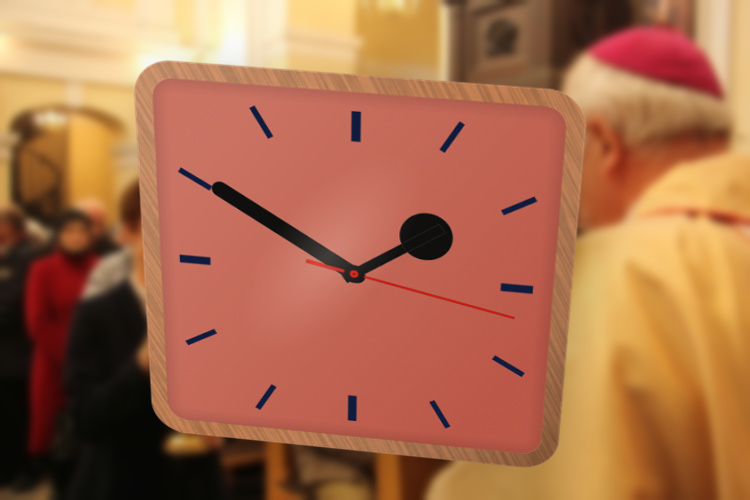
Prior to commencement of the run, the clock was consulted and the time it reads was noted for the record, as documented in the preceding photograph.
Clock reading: 1:50:17
